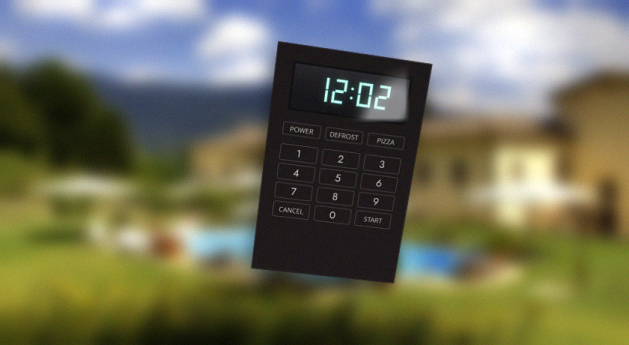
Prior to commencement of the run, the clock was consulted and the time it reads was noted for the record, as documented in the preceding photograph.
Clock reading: 12:02
